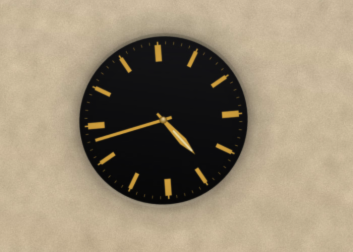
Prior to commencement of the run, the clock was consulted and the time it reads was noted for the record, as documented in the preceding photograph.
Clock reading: 4:43
